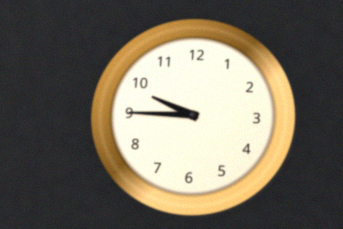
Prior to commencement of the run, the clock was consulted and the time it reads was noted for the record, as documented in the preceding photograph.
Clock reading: 9:45
